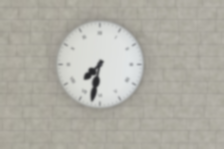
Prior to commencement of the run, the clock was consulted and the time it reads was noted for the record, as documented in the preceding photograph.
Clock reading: 7:32
